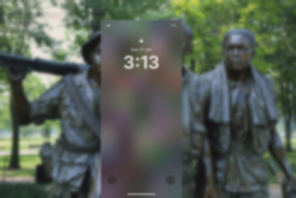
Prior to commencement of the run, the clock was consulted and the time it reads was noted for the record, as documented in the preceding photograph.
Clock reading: 3:13
